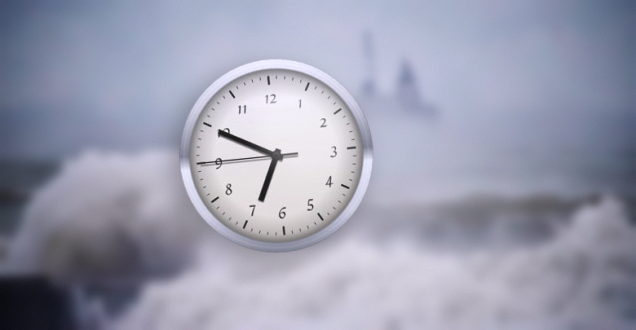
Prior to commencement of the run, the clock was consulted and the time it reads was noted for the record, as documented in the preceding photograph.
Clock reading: 6:49:45
